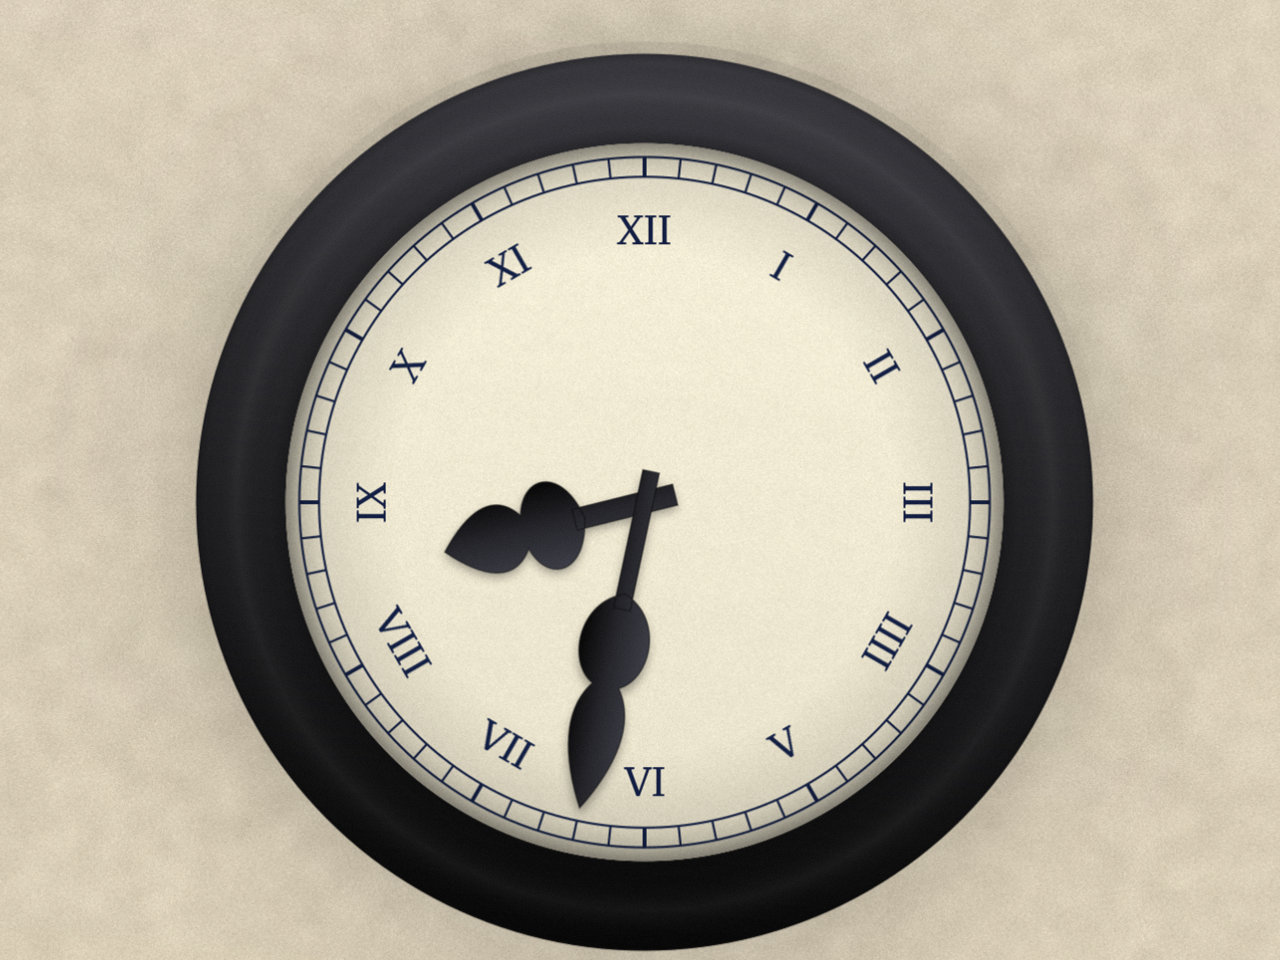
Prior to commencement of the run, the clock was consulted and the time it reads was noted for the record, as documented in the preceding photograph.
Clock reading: 8:32
